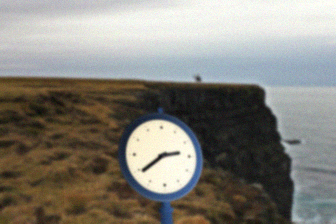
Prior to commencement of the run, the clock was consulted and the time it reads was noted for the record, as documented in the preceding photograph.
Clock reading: 2:39
